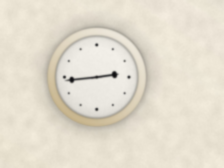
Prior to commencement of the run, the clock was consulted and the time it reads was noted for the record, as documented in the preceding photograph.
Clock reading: 2:44
